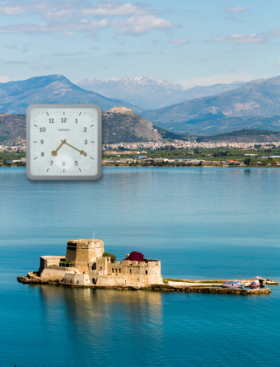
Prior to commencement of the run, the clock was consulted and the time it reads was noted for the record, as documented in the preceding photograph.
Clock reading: 7:20
